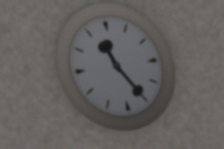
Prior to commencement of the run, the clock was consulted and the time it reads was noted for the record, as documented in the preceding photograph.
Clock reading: 11:25
